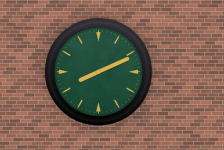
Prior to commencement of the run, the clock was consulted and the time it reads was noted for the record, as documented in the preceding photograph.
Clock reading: 8:11
